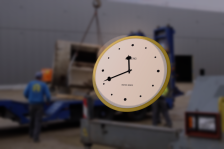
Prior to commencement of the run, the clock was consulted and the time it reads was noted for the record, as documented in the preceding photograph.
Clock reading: 11:41
